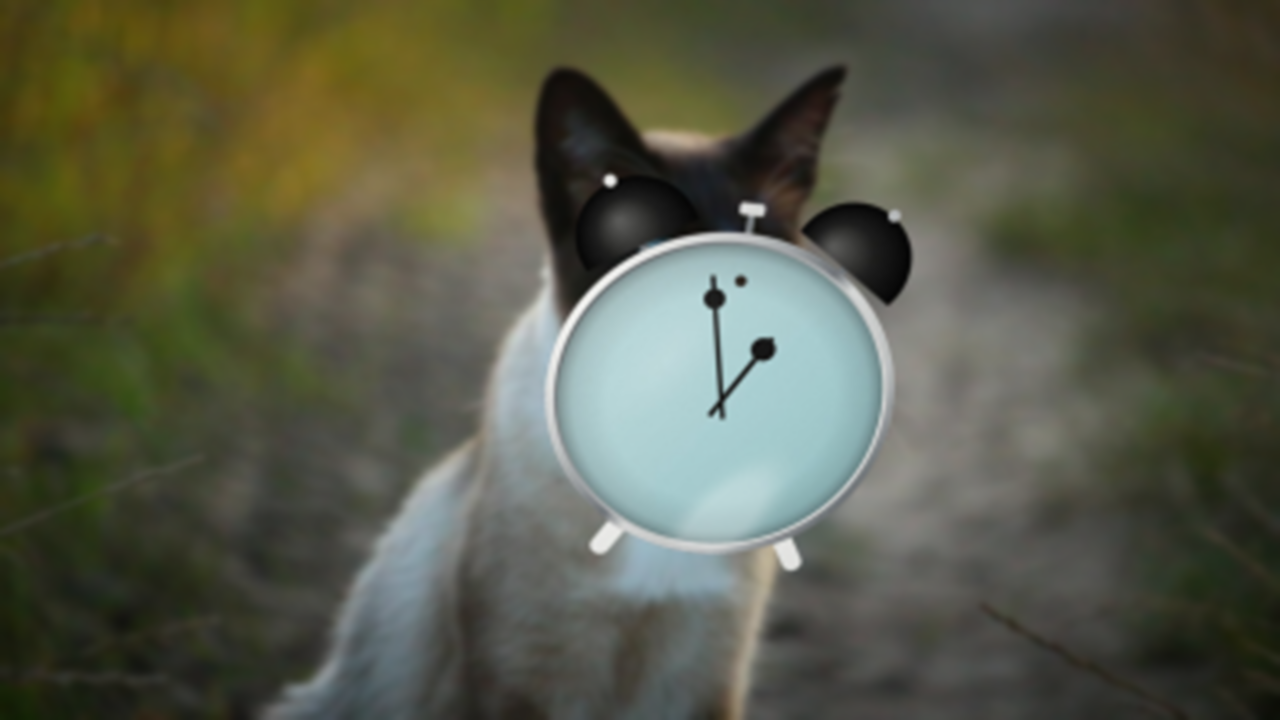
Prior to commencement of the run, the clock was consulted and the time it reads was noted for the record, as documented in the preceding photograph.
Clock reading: 12:58
